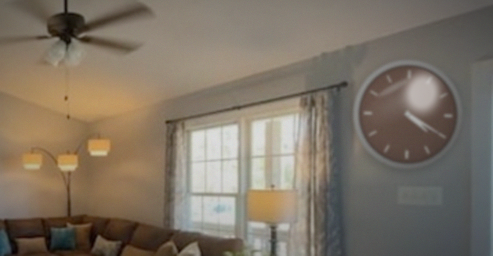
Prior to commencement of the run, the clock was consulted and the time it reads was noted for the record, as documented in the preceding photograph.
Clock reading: 4:20
